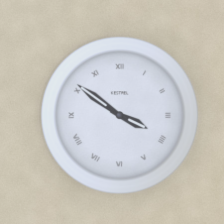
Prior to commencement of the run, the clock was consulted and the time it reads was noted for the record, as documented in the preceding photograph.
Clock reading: 3:51
